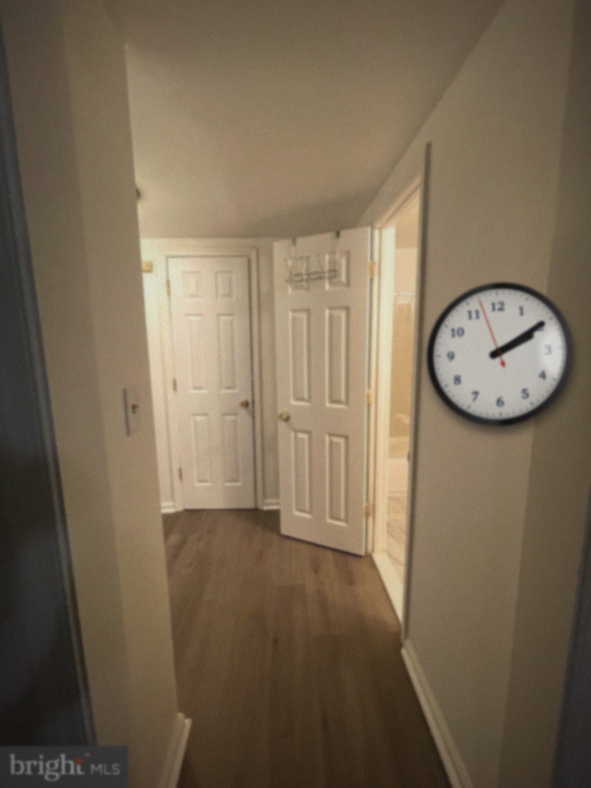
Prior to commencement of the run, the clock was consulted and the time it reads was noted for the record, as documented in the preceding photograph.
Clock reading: 2:09:57
